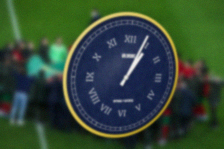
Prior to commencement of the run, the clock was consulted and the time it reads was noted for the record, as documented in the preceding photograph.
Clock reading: 1:04
